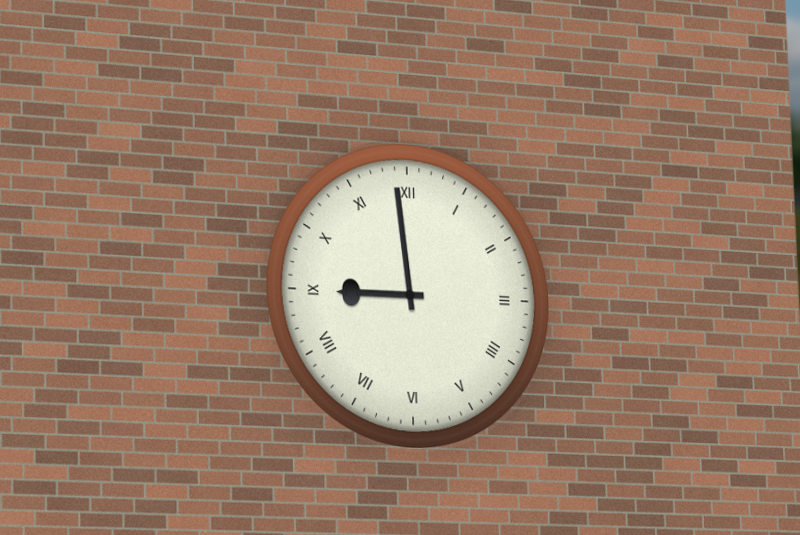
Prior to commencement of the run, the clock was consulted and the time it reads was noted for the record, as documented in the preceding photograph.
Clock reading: 8:59
